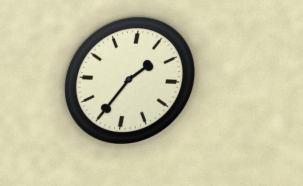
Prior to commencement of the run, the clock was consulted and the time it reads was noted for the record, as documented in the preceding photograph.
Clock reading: 1:35
